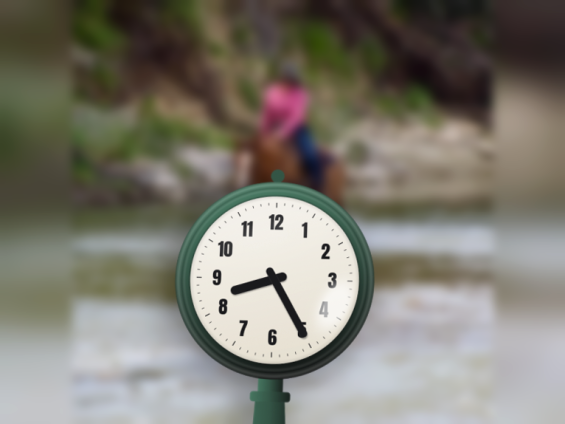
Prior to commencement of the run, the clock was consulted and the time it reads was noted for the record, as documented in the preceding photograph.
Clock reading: 8:25
